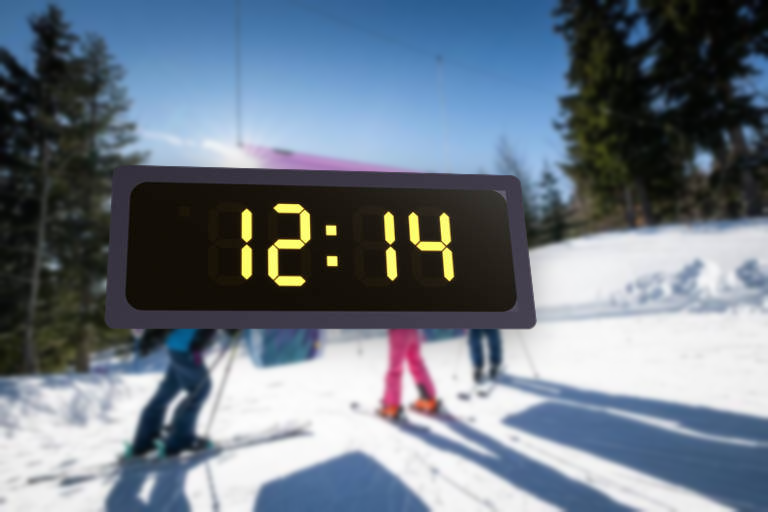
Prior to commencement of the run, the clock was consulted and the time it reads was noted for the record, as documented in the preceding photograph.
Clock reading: 12:14
